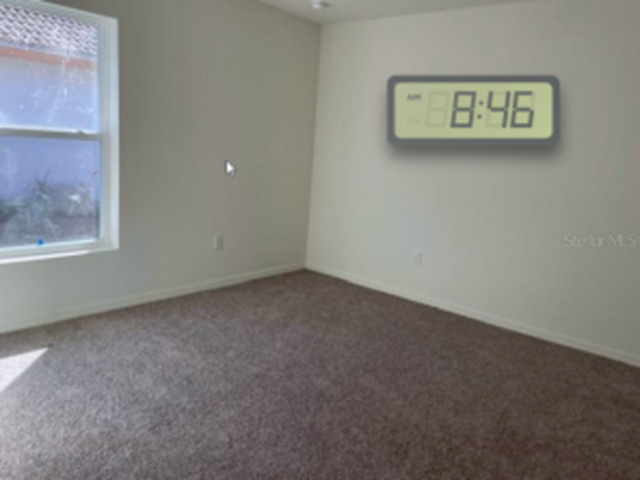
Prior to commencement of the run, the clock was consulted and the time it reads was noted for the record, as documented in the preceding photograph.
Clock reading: 8:46
